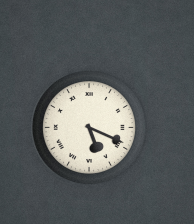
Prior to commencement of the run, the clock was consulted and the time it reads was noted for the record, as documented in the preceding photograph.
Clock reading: 5:19
